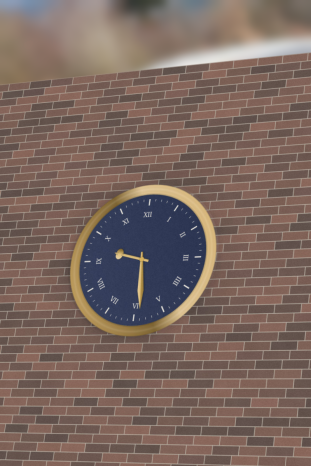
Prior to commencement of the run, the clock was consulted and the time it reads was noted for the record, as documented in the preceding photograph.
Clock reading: 9:29
